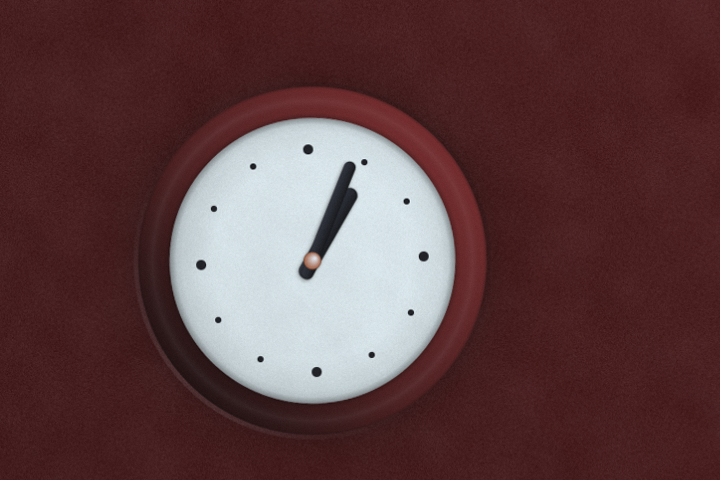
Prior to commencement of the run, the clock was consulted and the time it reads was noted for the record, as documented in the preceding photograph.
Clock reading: 1:04
